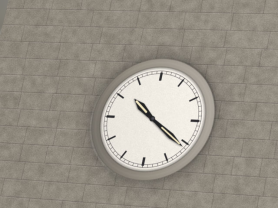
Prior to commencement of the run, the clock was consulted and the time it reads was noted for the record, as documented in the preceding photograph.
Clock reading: 10:21
